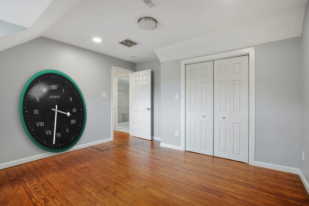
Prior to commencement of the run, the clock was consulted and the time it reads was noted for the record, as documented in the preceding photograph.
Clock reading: 3:32
